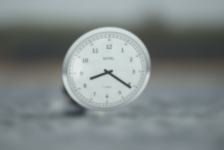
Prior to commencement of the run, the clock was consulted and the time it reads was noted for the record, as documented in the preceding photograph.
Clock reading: 8:21
